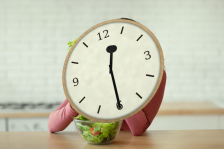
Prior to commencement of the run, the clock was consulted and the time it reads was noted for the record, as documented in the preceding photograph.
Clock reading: 12:30
